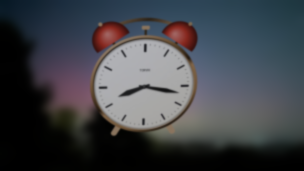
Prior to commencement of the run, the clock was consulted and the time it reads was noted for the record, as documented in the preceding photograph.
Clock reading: 8:17
